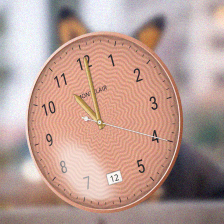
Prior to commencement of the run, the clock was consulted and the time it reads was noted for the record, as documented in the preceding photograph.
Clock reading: 11:00:20
